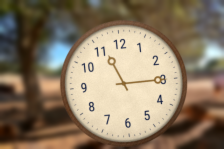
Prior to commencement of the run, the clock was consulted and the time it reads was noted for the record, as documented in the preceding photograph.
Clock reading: 11:15
